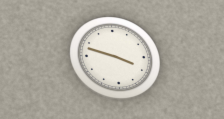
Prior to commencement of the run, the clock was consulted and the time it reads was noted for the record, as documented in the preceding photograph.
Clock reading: 3:48
